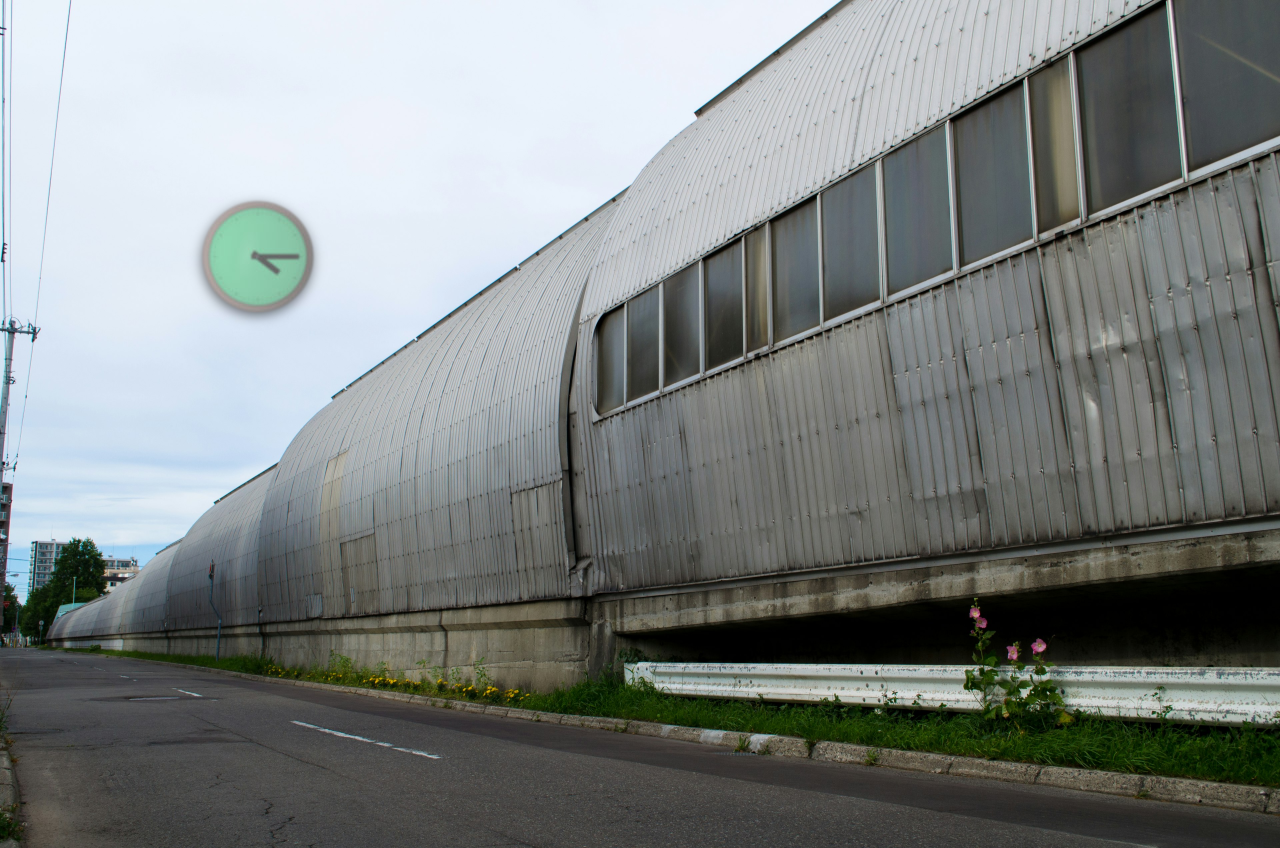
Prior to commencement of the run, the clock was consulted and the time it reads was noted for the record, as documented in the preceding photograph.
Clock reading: 4:15
